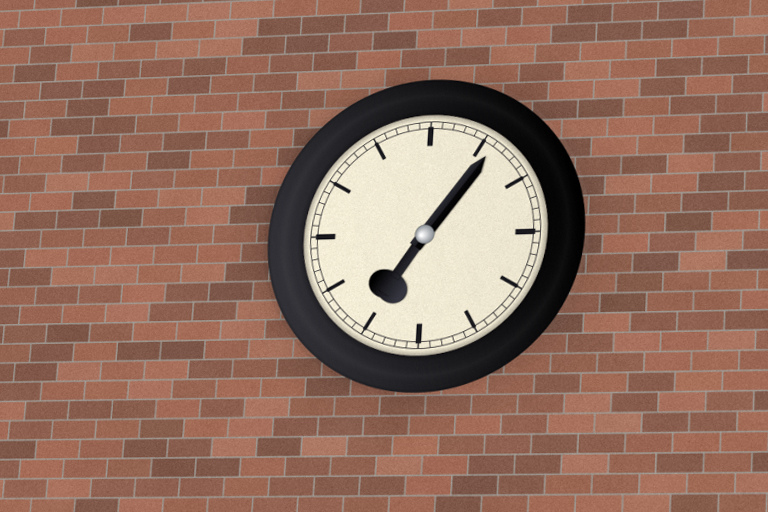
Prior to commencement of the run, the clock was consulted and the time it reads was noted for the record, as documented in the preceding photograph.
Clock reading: 7:06
